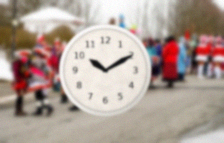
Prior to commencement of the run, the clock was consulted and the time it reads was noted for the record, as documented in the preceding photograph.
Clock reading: 10:10
